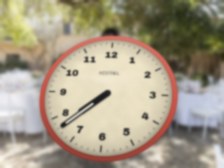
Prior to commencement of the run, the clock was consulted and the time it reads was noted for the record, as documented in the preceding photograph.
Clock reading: 7:38
